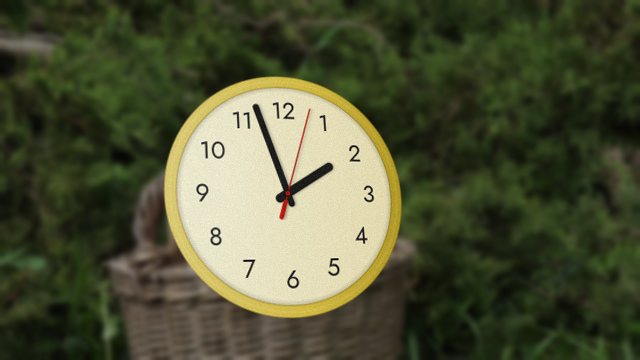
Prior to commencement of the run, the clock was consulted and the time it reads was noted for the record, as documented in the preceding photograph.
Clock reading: 1:57:03
